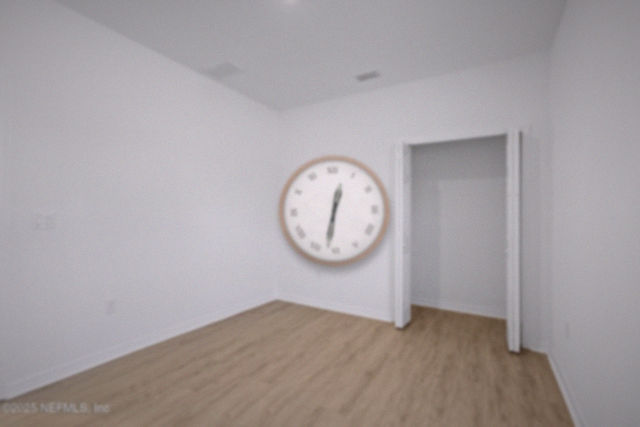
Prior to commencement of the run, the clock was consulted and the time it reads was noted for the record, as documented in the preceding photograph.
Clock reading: 12:32
